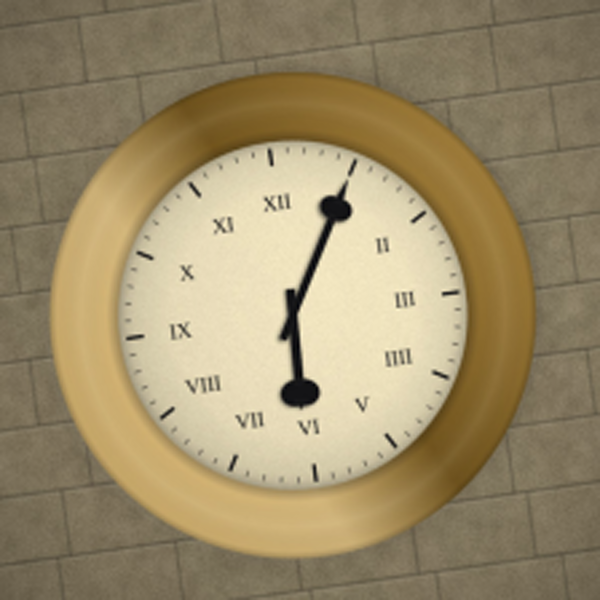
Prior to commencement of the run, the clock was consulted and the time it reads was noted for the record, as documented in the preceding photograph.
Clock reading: 6:05
